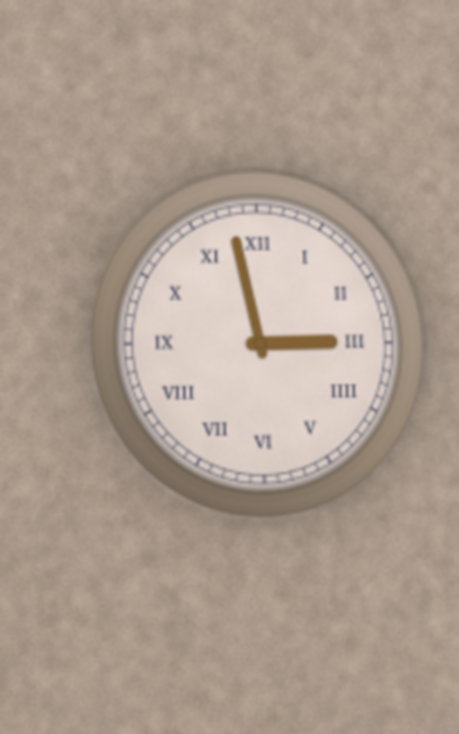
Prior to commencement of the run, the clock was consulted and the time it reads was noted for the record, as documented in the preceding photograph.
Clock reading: 2:58
